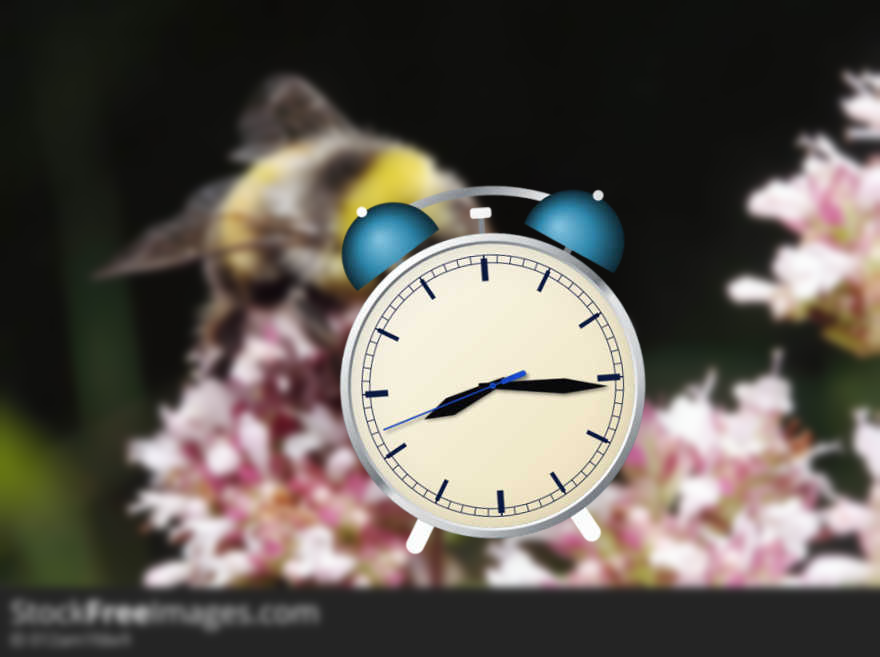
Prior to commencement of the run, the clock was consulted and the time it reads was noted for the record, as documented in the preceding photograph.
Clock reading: 8:15:42
